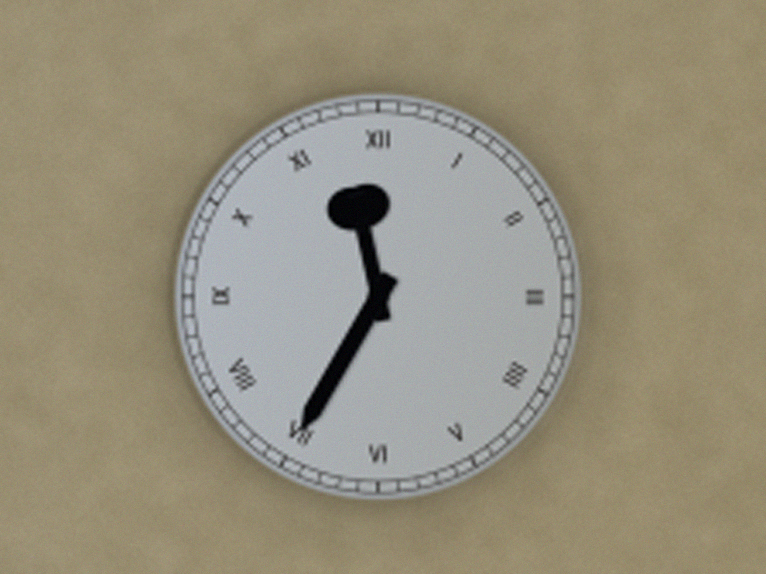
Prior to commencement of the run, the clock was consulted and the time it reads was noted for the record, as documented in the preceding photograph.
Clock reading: 11:35
